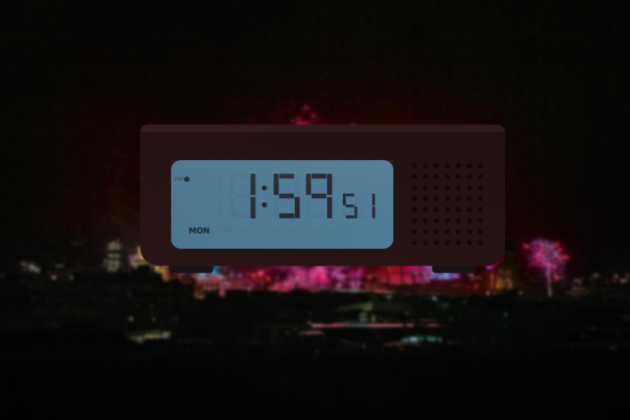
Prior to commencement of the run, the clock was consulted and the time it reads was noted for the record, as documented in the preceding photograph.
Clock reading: 1:59:51
